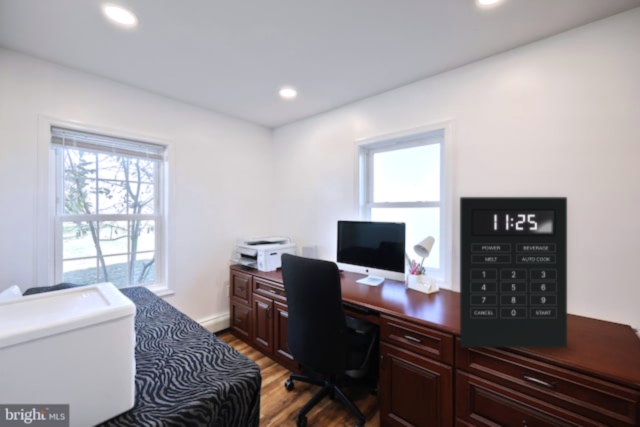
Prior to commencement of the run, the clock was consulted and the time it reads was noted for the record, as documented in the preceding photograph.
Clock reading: 11:25
